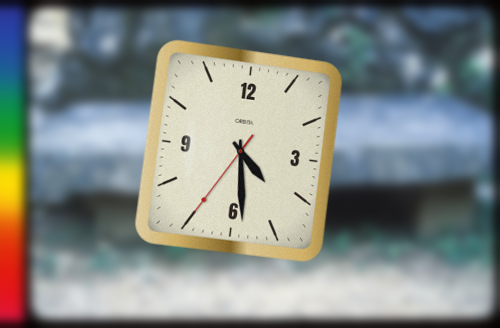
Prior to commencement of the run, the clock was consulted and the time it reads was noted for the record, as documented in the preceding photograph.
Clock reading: 4:28:35
